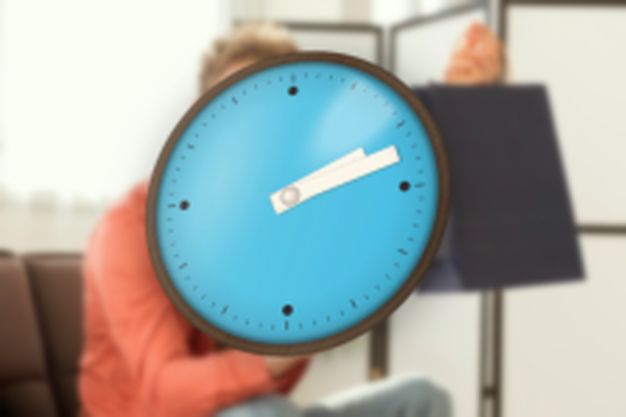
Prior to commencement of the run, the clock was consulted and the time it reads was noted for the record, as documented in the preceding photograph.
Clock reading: 2:12
